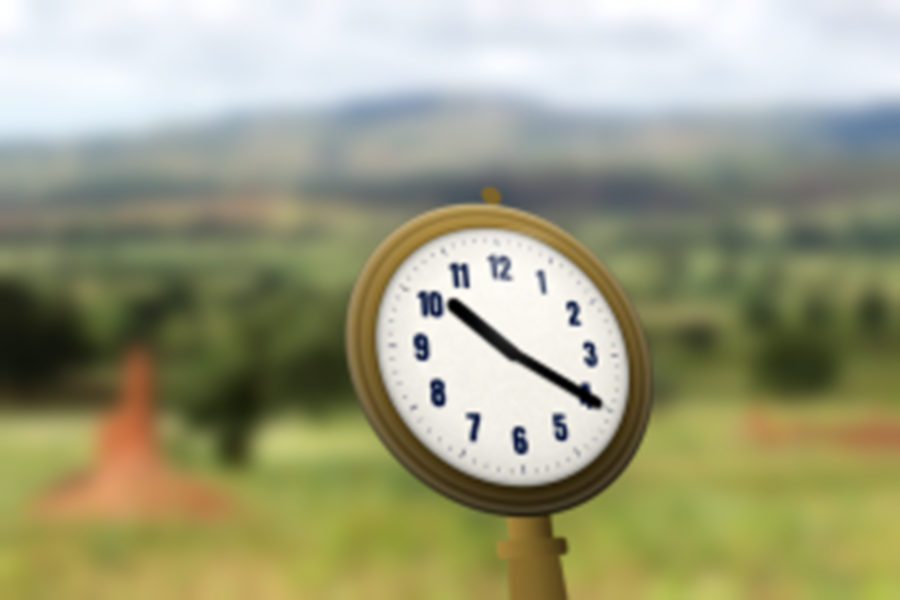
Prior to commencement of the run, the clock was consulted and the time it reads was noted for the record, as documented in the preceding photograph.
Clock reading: 10:20
